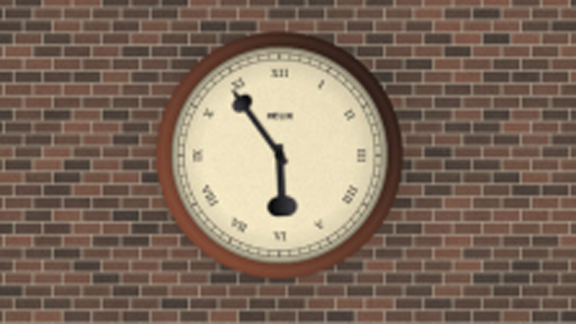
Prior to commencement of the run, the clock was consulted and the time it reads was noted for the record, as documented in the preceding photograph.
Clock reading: 5:54
